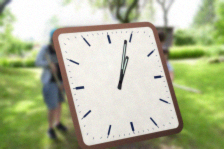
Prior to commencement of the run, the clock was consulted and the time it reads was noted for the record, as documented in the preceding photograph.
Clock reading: 1:04
